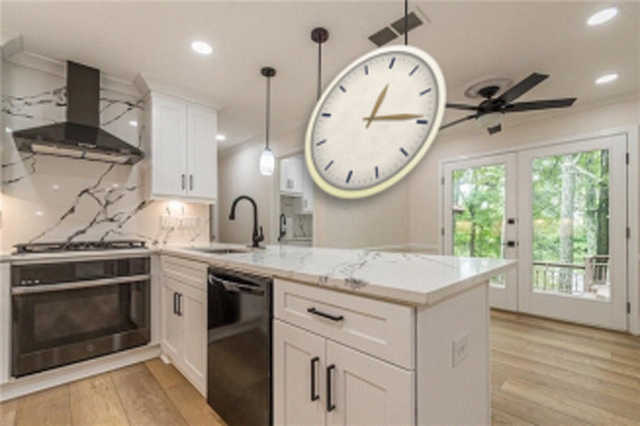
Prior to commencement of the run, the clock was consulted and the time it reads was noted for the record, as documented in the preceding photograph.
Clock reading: 12:14
